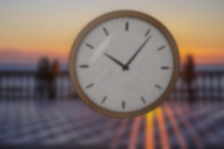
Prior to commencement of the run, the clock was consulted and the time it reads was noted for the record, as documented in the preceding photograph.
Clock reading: 10:06
